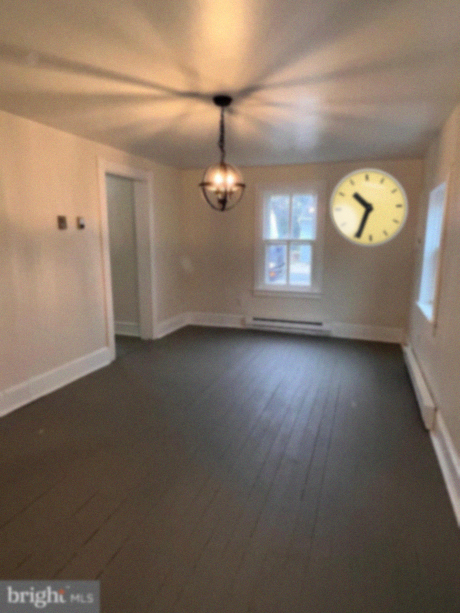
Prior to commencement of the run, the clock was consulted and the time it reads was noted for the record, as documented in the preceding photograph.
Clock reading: 10:34
